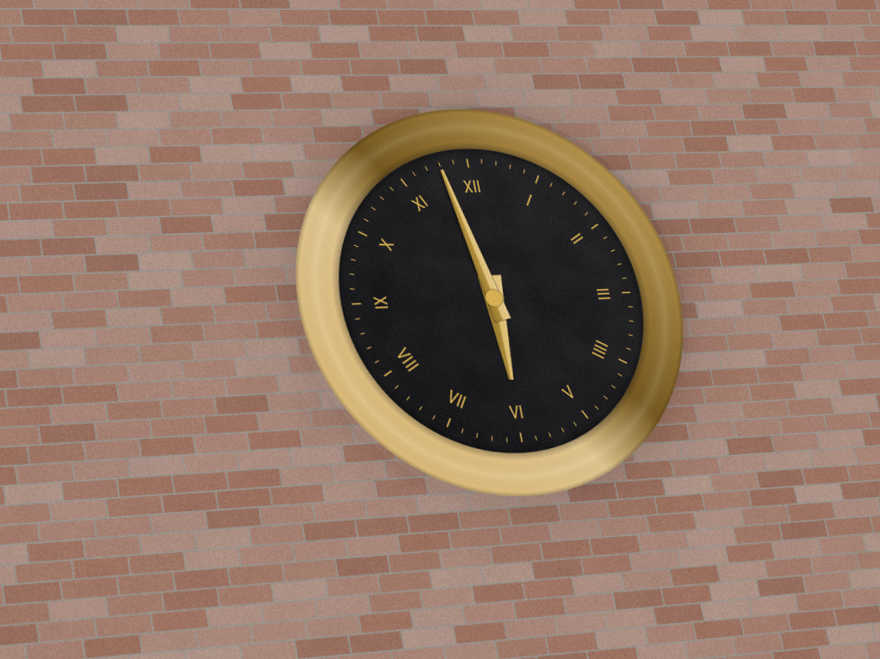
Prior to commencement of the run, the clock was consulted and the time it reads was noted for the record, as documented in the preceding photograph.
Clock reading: 5:58
